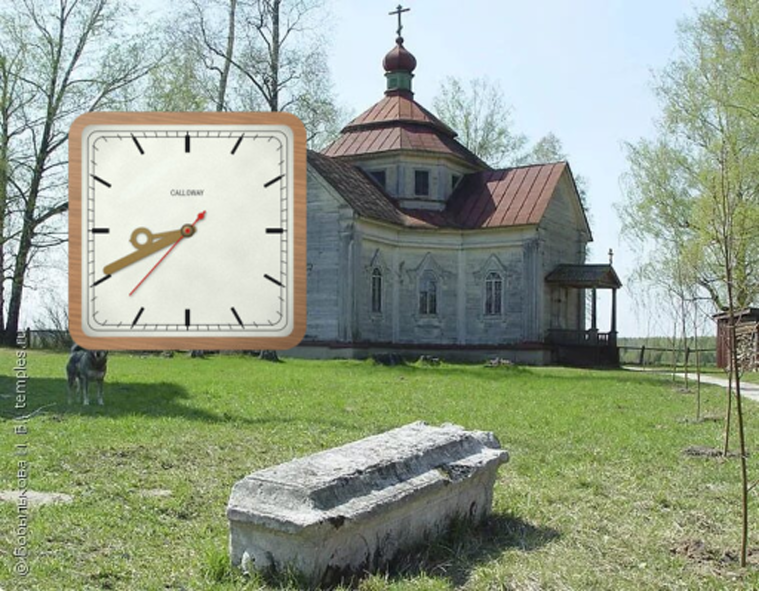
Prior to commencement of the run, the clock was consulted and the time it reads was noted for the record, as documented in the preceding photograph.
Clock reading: 8:40:37
